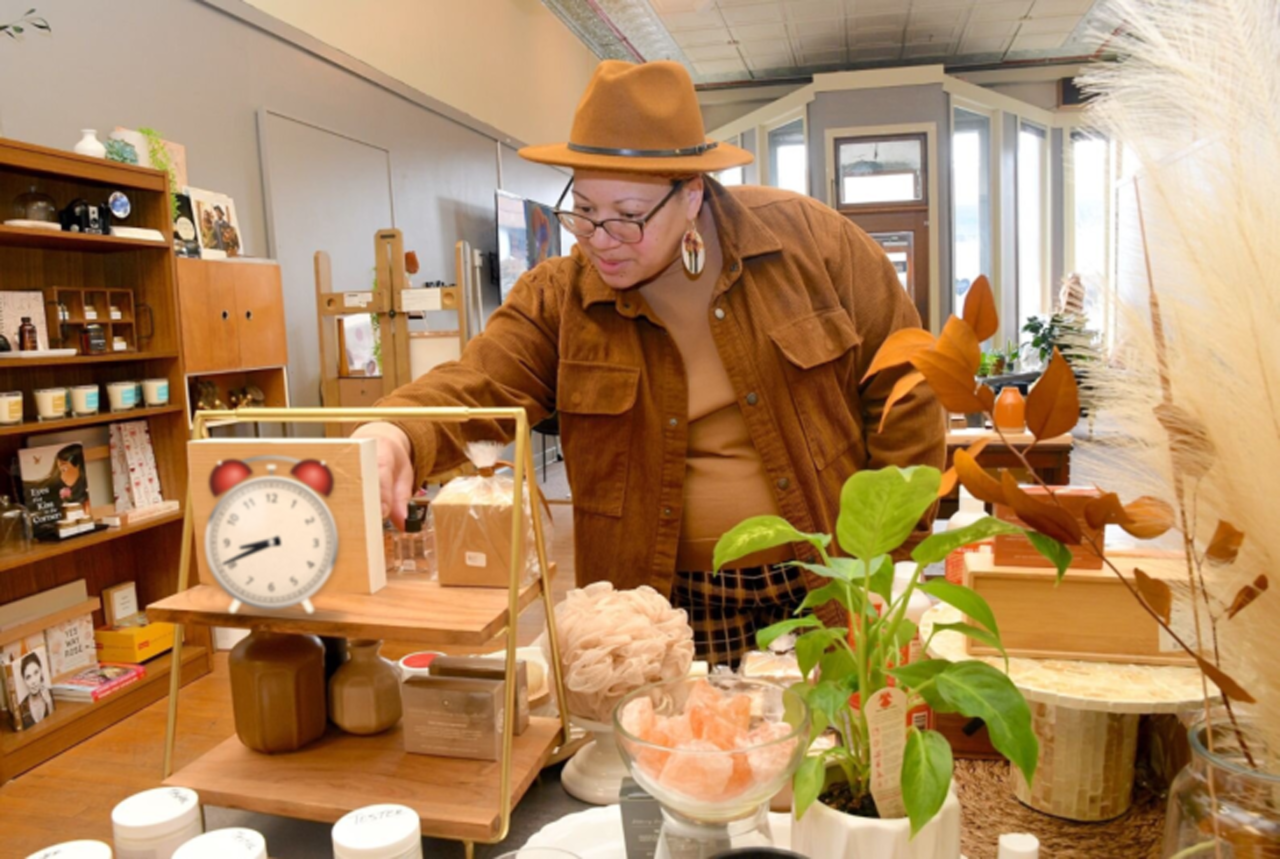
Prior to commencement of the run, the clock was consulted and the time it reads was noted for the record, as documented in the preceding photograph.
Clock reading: 8:41
